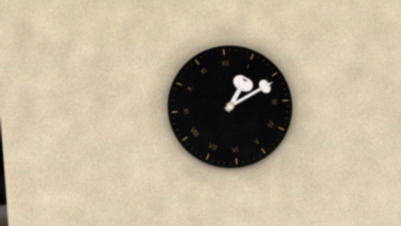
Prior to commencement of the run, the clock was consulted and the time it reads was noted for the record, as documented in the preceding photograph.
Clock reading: 1:11
